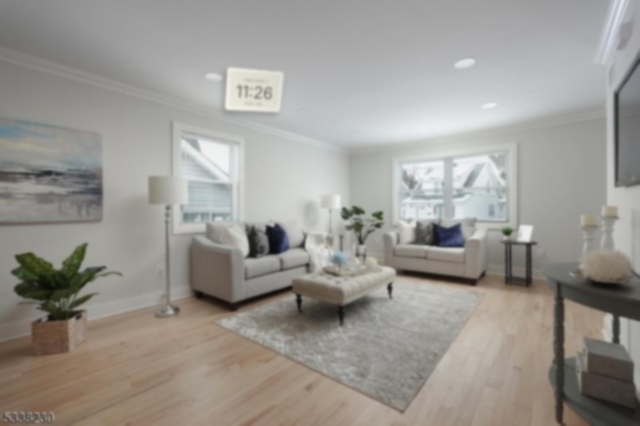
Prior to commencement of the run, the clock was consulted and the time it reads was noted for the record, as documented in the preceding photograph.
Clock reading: 11:26
